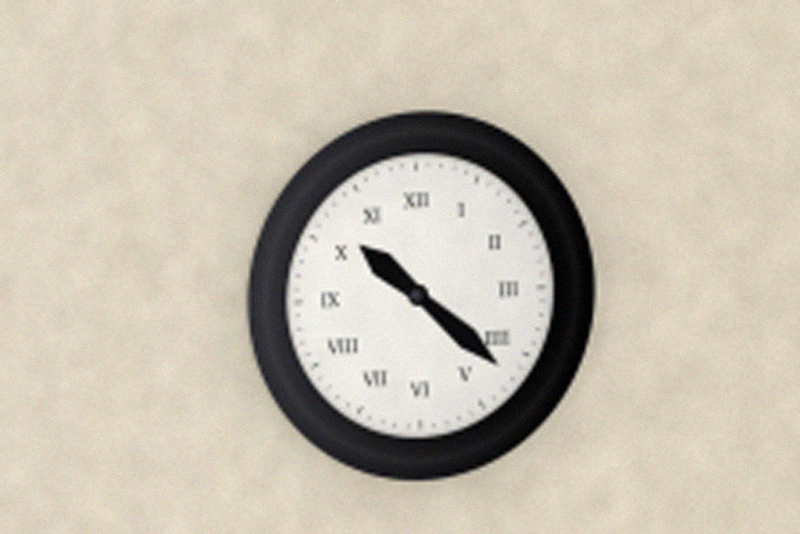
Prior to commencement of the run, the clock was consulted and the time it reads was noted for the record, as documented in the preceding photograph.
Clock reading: 10:22
